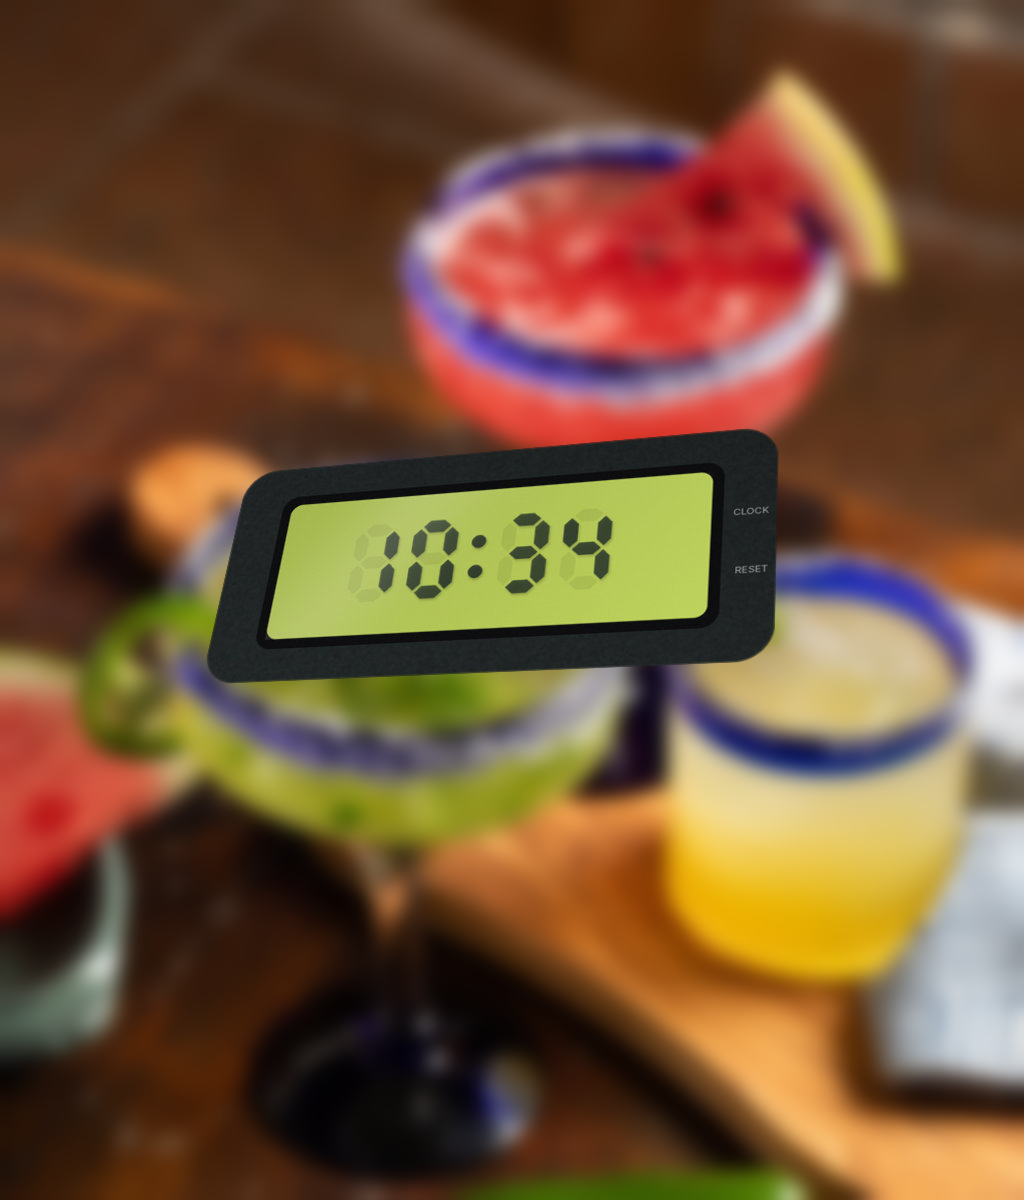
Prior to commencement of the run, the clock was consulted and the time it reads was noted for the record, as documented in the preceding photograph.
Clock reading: 10:34
